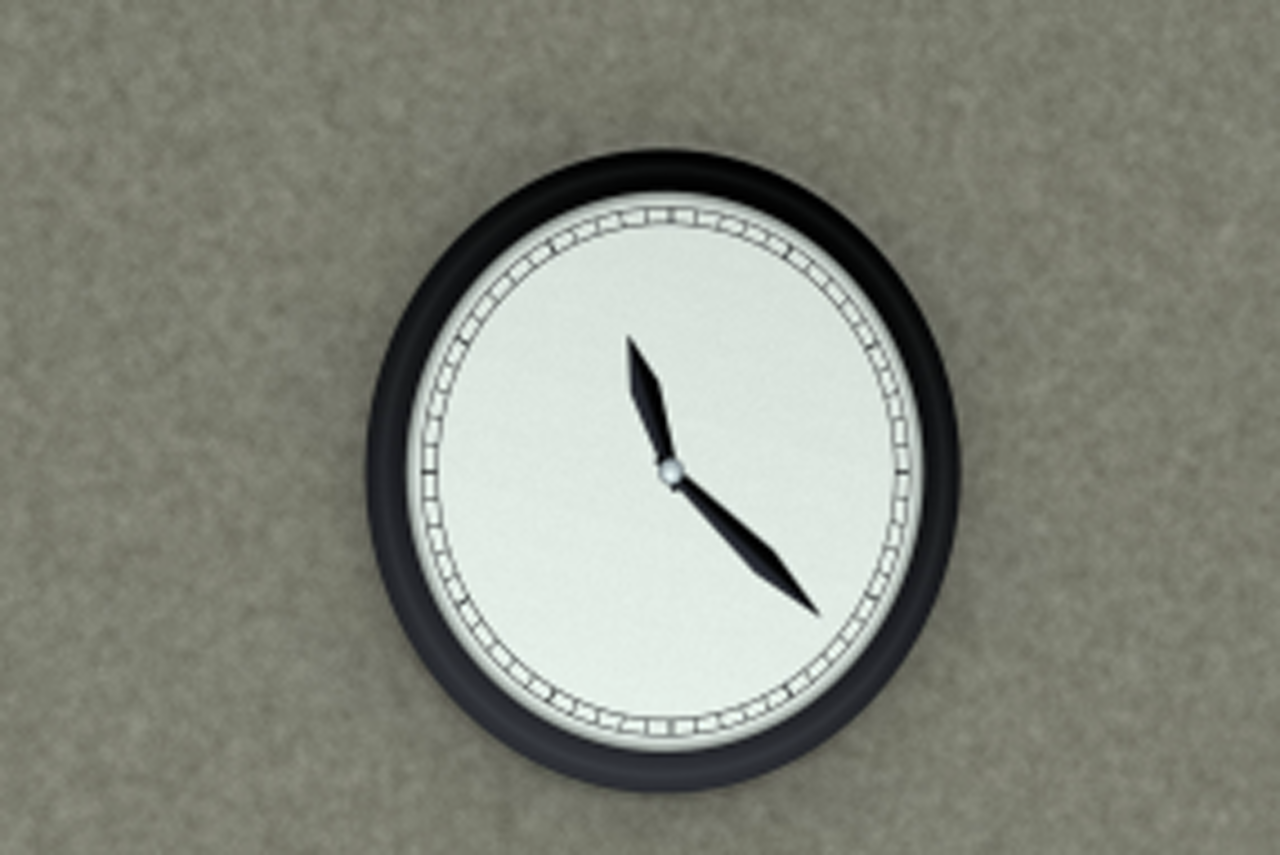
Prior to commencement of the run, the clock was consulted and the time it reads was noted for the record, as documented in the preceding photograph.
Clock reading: 11:22
